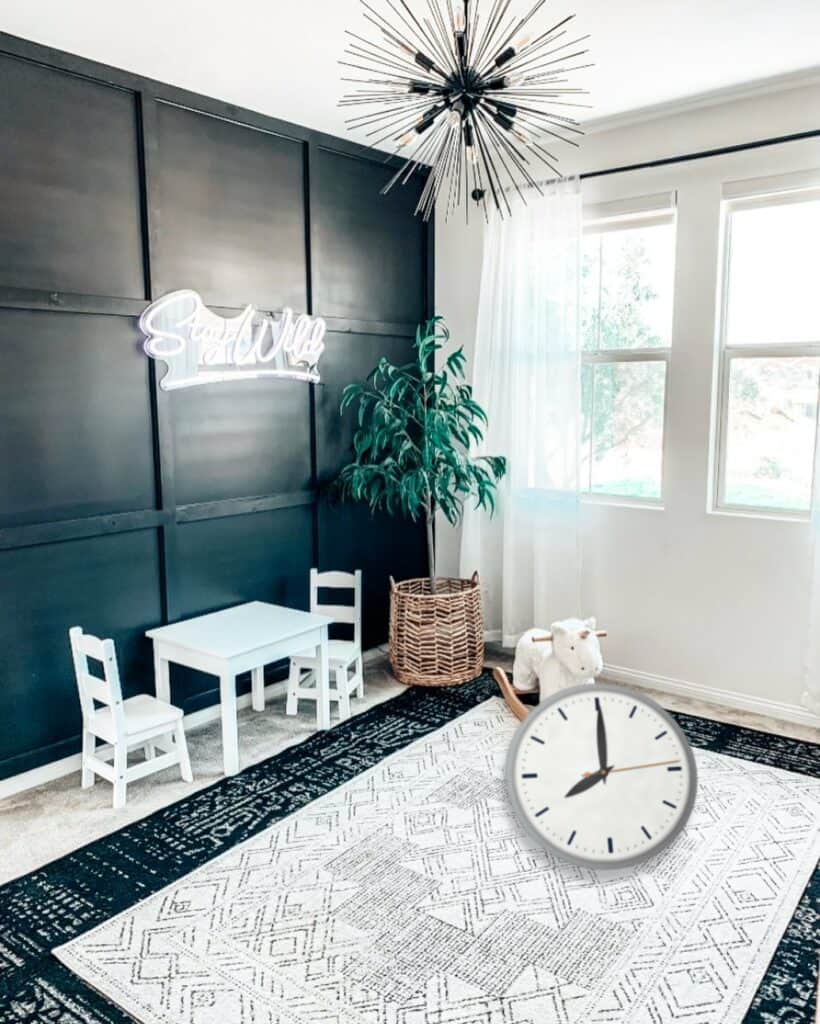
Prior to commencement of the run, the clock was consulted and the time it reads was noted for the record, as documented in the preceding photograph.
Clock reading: 8:00:14
